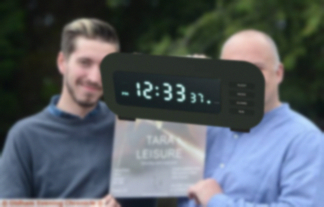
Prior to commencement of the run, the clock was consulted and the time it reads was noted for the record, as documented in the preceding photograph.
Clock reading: 12:33
